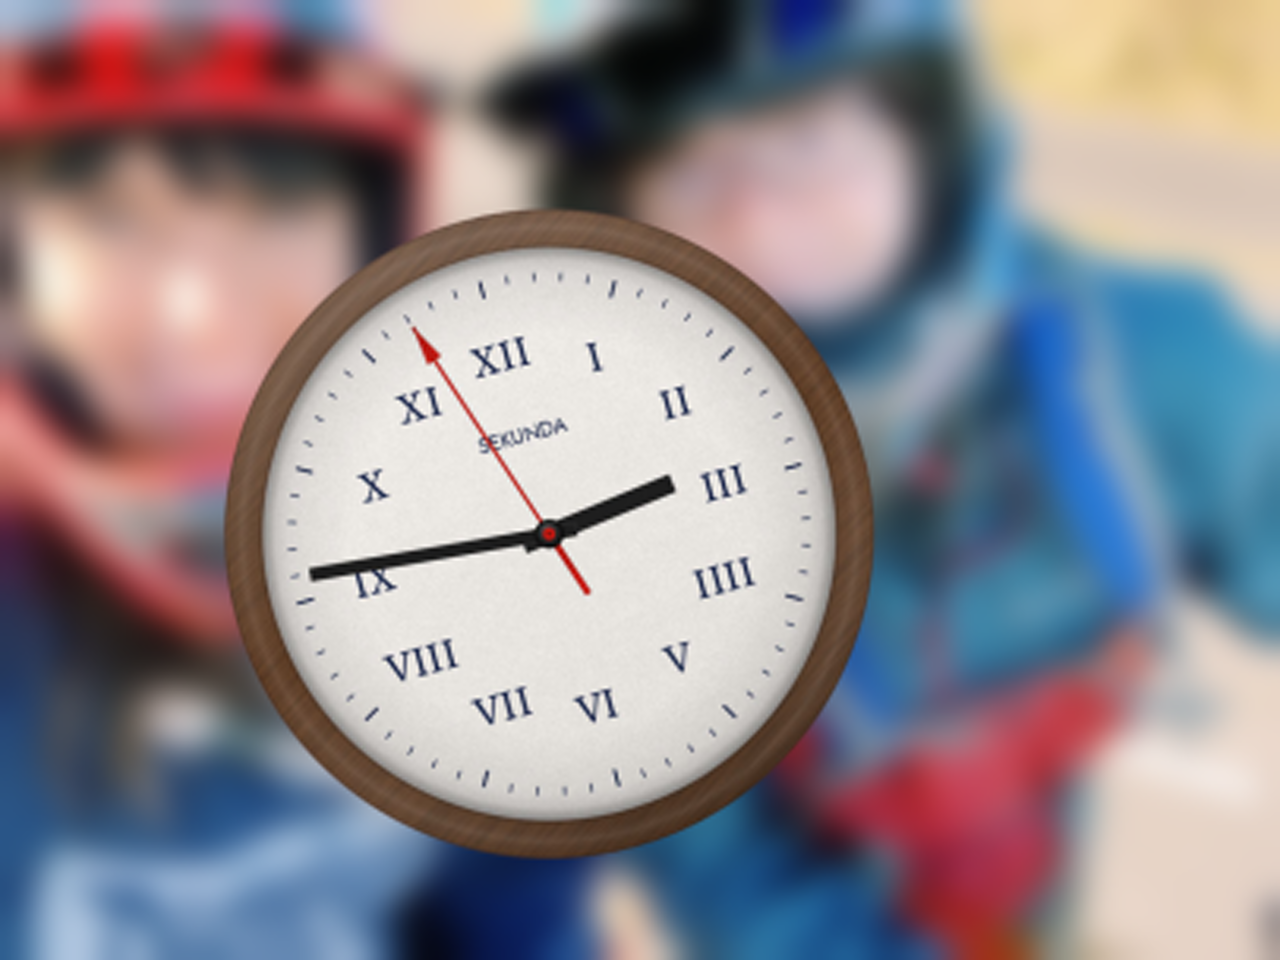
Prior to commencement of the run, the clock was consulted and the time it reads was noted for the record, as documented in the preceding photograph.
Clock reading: 2:45:57
